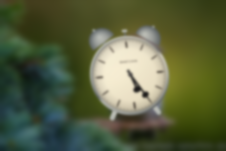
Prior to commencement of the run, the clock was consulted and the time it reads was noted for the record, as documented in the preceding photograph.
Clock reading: 5:25
